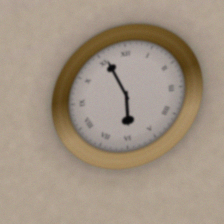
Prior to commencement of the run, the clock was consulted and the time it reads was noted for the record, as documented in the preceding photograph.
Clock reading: 5:56
